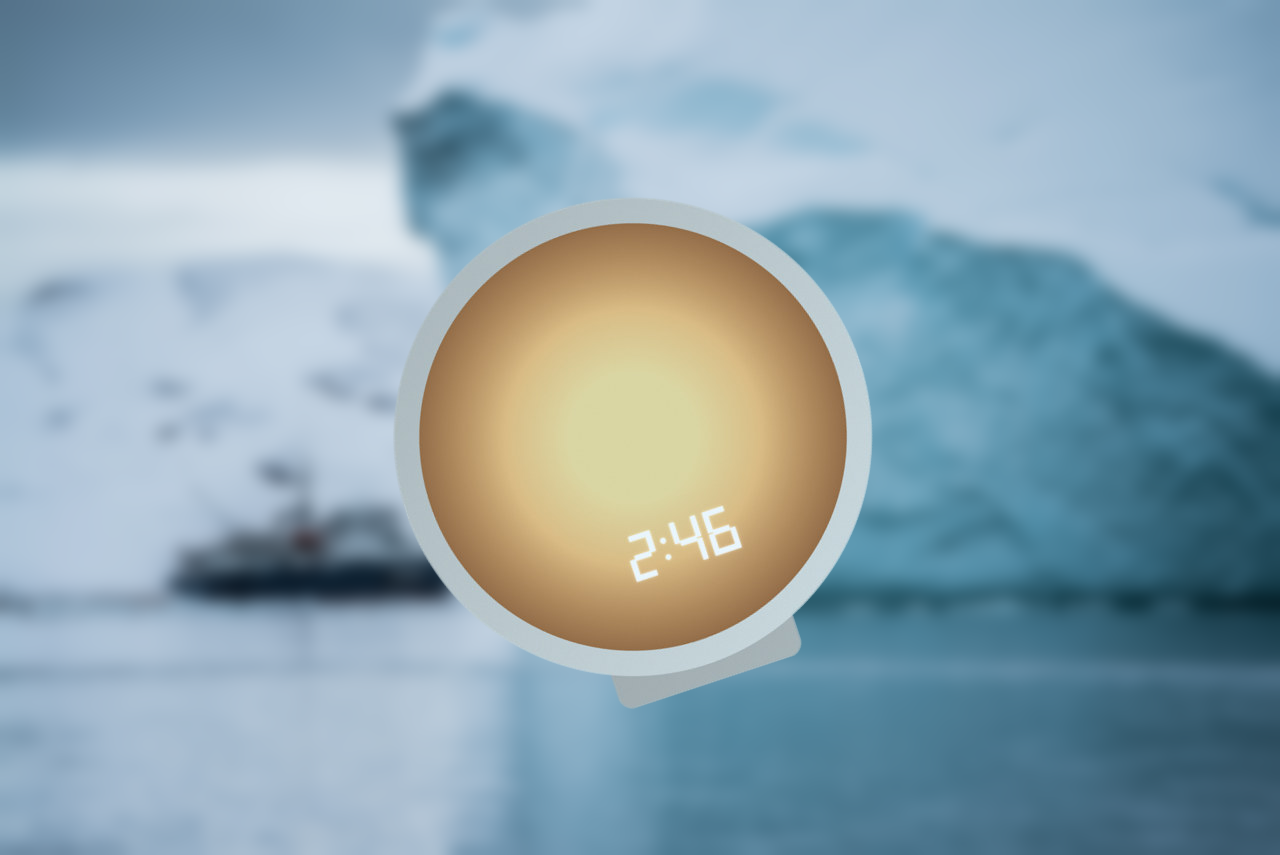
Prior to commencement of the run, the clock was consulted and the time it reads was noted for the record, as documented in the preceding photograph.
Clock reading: 2:46
